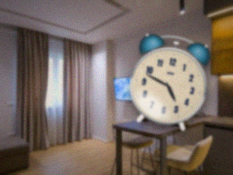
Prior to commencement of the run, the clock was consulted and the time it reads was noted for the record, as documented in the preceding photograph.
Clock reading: 4:48
